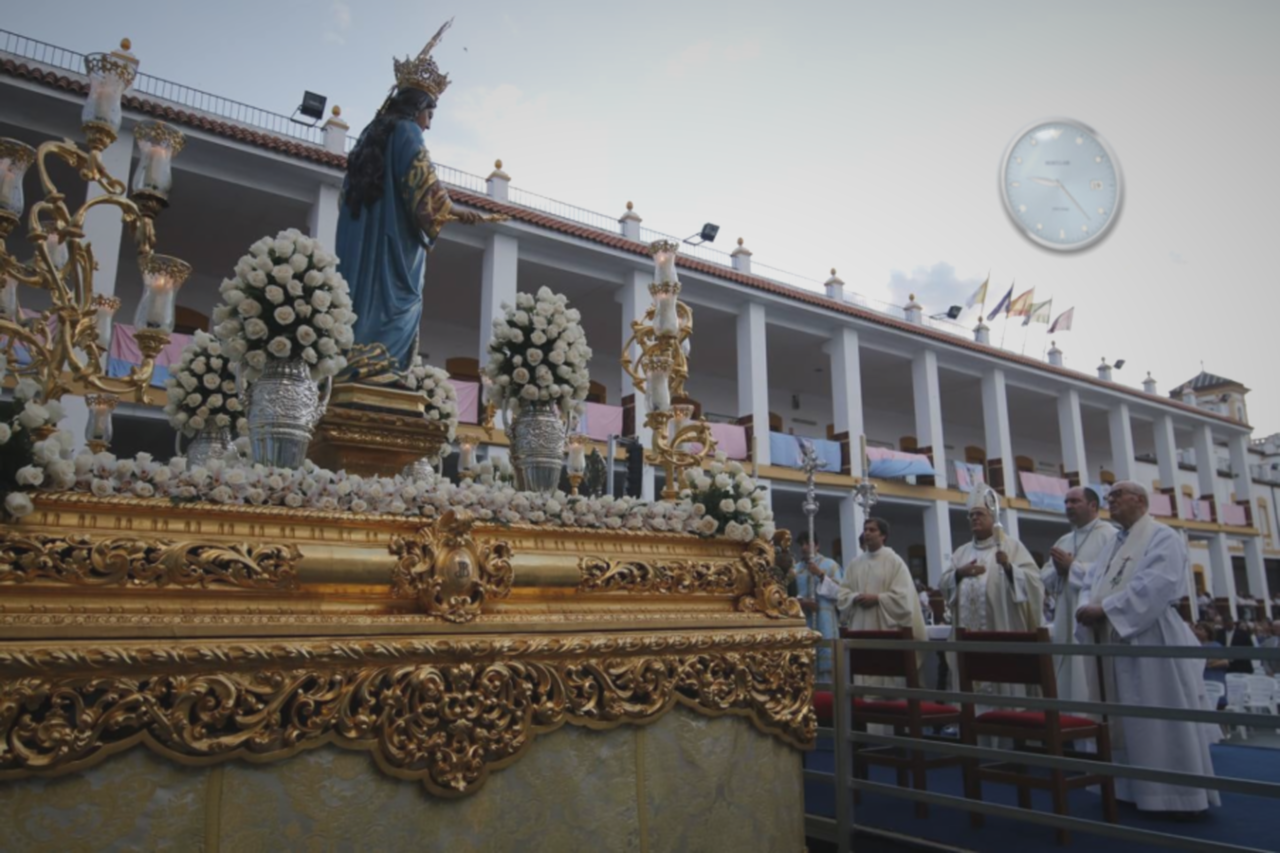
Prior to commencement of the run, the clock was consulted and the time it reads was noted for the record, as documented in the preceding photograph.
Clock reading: 9:23
